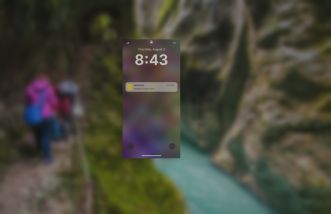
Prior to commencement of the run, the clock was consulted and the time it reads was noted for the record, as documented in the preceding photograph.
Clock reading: 8:43
